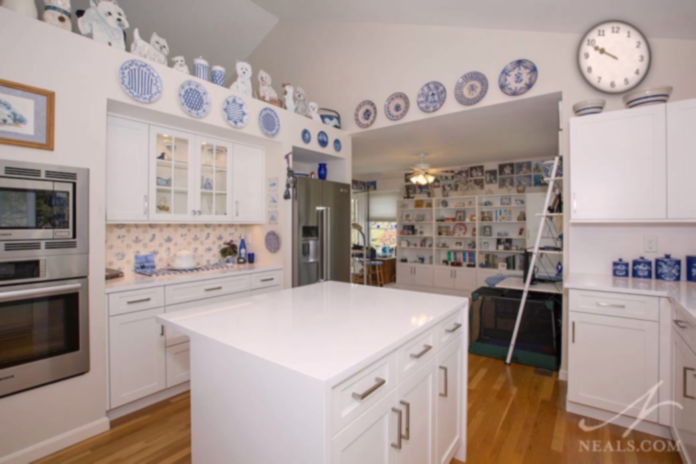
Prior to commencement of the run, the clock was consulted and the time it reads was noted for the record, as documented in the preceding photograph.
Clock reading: 9:49
